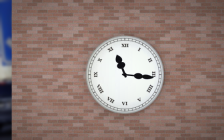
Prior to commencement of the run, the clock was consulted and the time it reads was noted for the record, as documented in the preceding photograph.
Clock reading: 11:16
